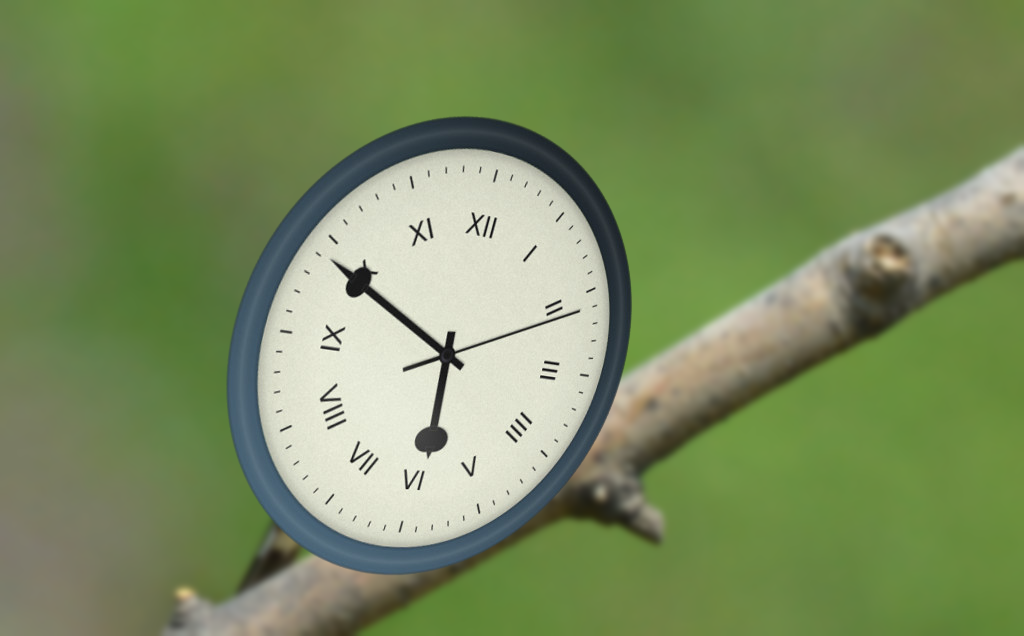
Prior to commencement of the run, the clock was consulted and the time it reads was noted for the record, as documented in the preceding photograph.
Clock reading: 5:49:11
